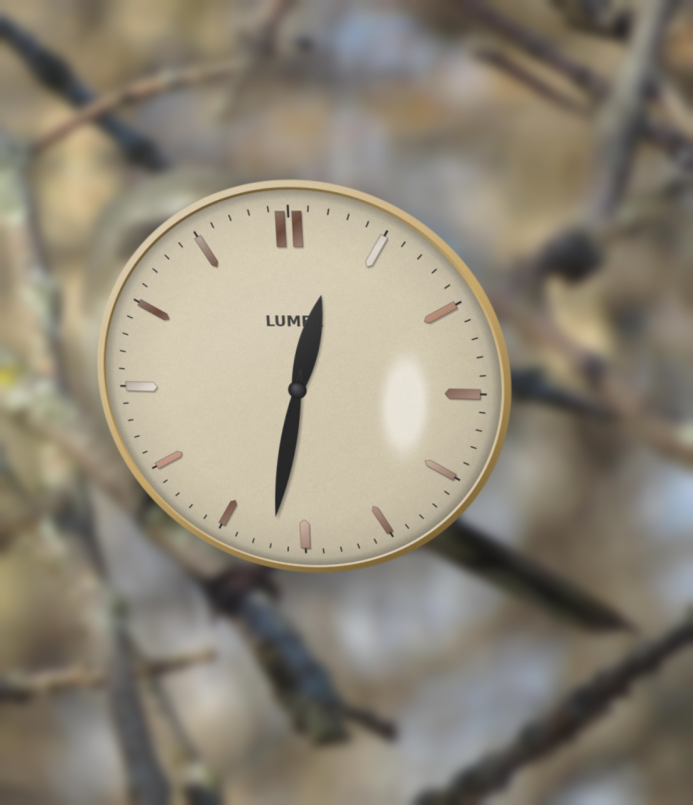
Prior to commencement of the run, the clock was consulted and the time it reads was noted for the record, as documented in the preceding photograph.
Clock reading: 12:32
